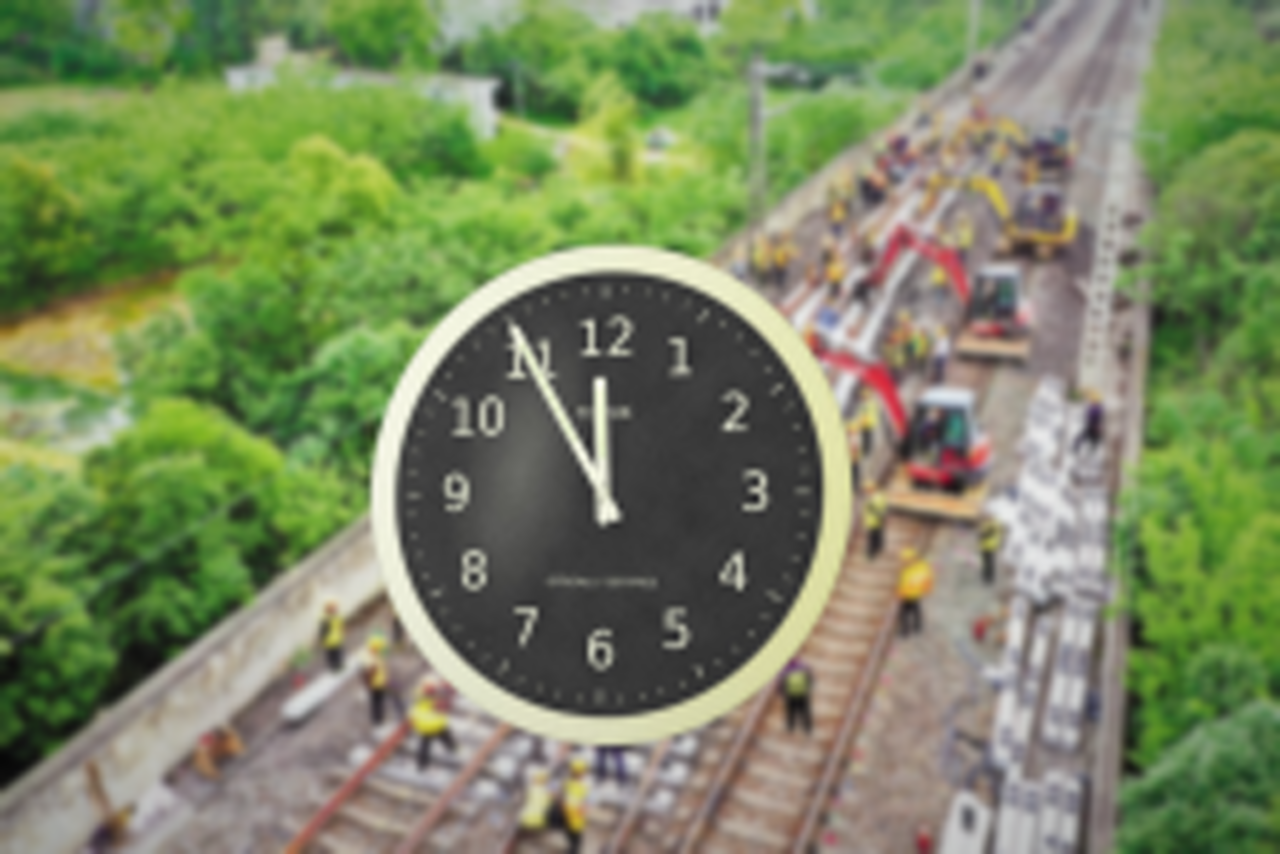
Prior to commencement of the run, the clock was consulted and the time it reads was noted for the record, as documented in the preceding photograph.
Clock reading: 11:55
